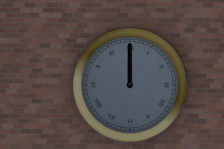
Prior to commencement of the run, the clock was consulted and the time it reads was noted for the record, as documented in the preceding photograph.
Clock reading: 12:00
